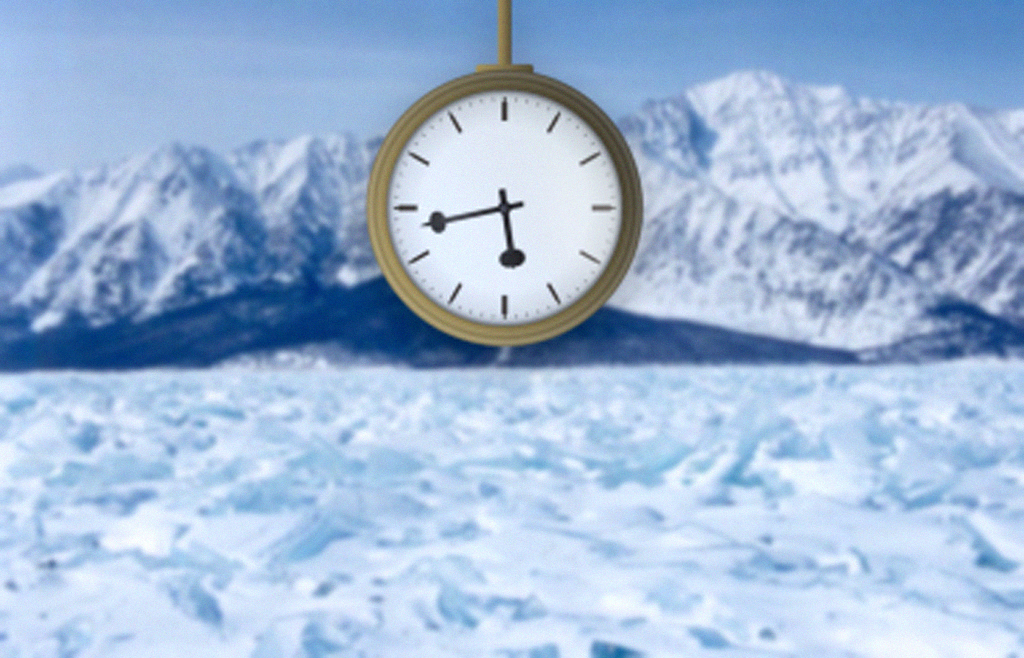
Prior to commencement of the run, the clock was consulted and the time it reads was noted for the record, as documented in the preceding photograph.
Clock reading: 5:43
